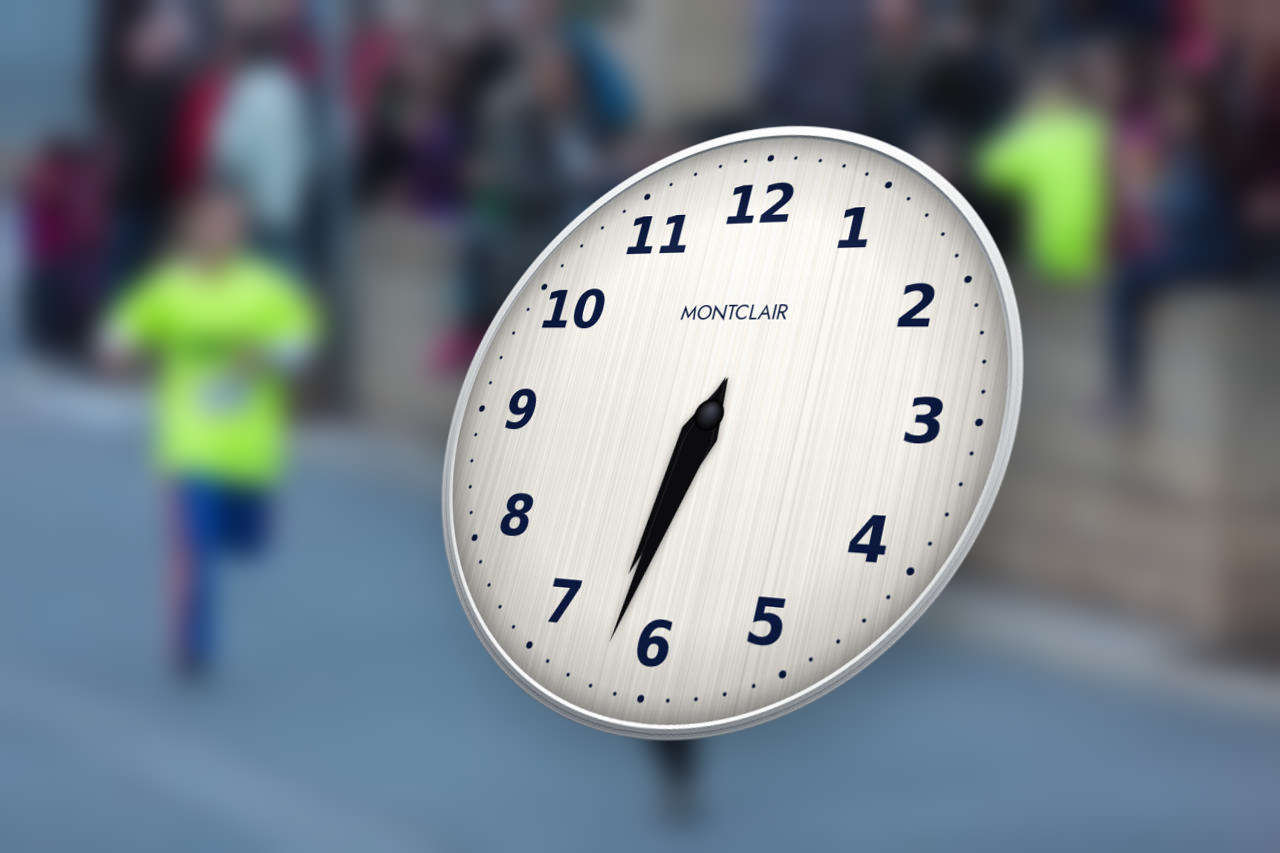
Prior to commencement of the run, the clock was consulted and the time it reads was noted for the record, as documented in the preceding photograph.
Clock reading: 6:32
